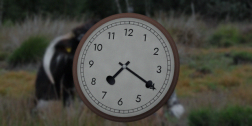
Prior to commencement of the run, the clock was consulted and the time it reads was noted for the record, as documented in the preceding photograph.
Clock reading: 7:20
